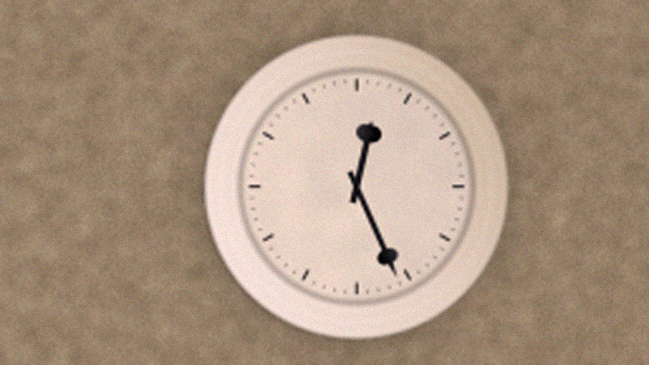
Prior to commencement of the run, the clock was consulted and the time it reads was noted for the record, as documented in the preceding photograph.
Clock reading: 12:26
